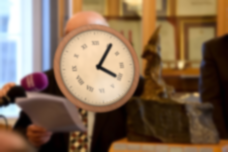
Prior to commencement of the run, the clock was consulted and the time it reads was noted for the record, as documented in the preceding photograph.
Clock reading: 4:06
